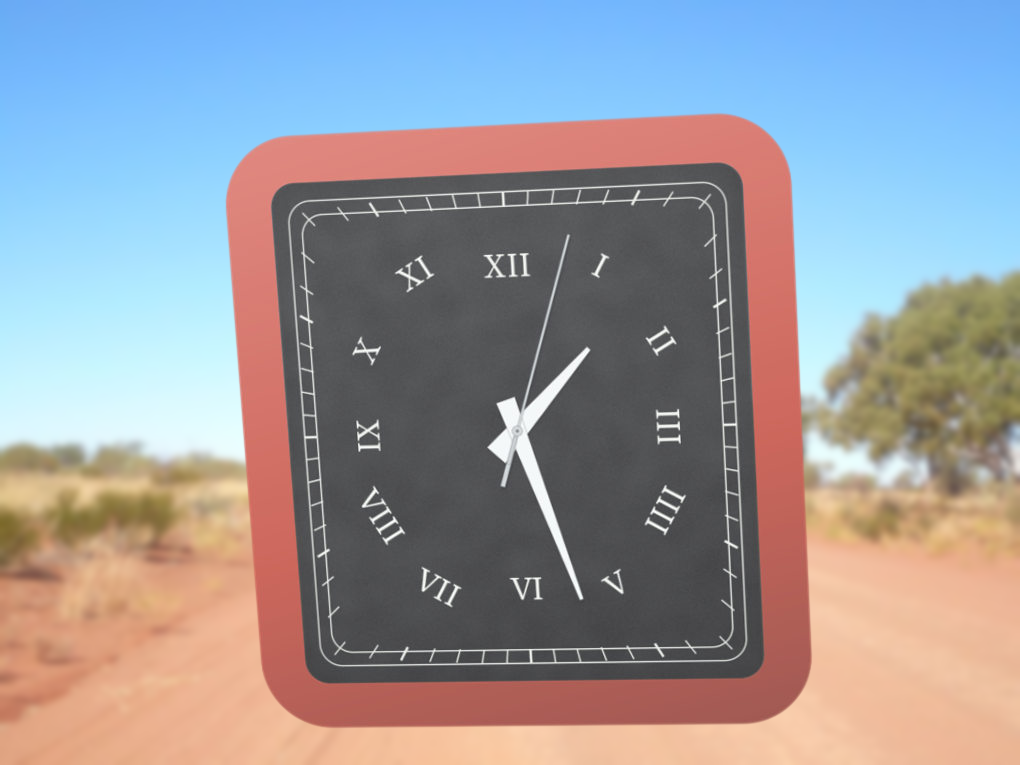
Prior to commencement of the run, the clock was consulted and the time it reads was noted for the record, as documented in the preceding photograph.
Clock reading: 1:27:03
